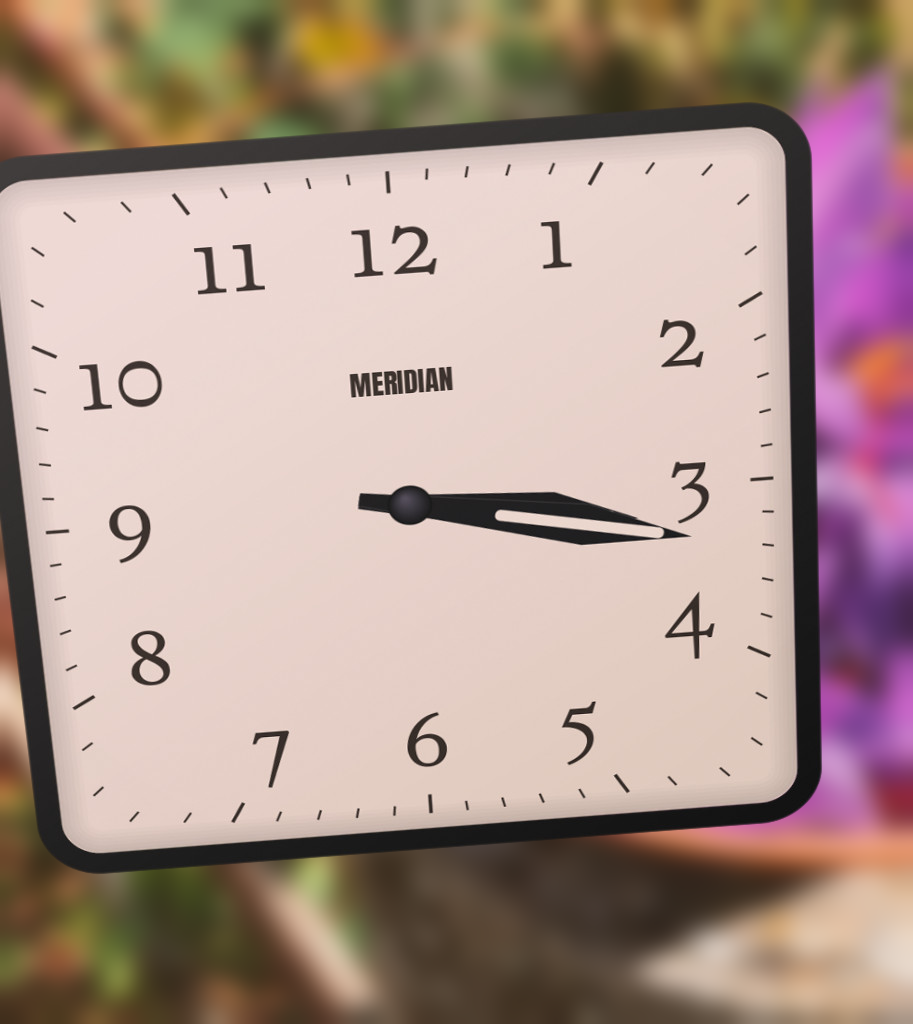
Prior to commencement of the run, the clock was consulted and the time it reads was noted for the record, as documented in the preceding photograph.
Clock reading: 3:17
